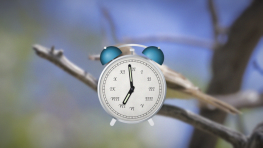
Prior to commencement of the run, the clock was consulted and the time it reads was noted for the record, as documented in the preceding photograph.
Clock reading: 6:59
